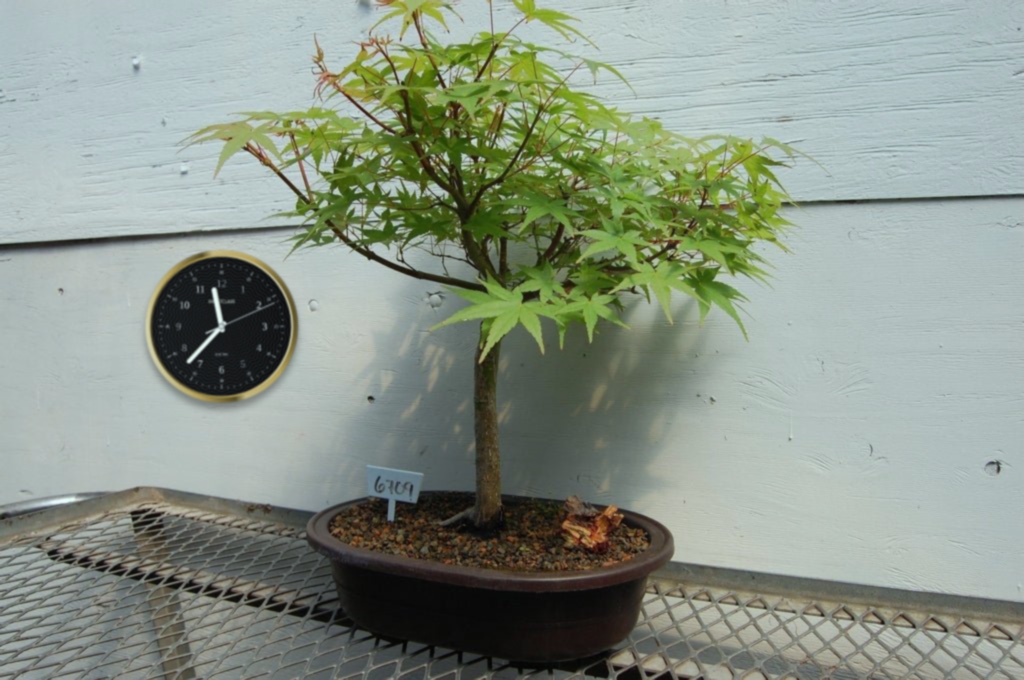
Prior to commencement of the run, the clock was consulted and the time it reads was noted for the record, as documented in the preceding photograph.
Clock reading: 11:37:11
